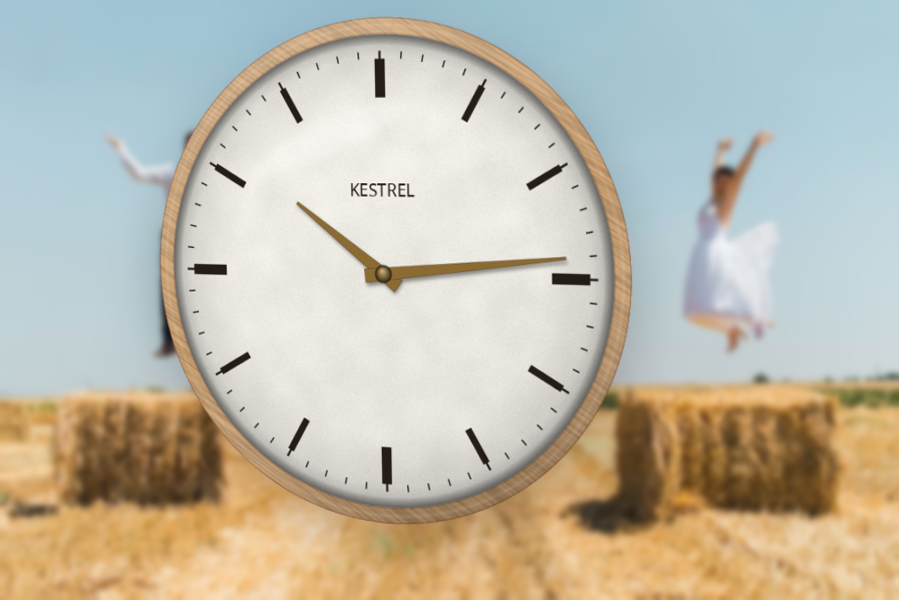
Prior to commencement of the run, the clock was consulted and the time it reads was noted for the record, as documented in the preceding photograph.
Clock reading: 10:14
